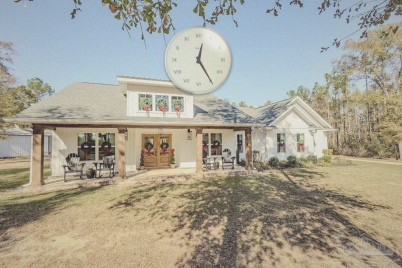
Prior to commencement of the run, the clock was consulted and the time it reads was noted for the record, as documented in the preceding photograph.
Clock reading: 12:25
